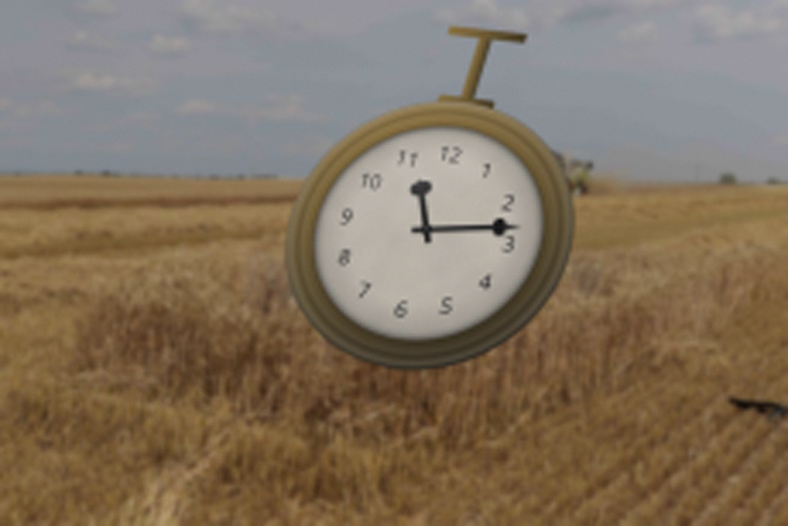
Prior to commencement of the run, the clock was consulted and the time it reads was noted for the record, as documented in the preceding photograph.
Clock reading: 11:13
